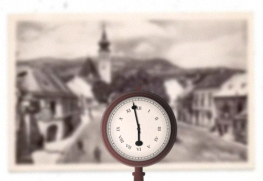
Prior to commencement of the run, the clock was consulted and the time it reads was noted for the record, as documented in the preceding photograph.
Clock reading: 5:58
